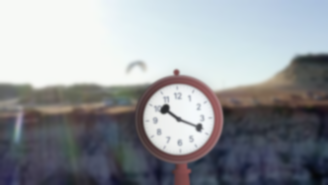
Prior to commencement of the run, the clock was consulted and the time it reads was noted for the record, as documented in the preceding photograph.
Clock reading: 10:19
